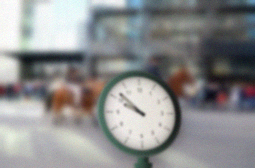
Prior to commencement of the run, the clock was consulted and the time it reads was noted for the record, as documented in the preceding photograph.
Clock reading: 9:52
